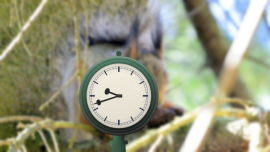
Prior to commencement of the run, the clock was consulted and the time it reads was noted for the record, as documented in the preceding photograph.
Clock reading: 9:42
